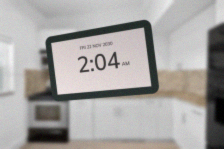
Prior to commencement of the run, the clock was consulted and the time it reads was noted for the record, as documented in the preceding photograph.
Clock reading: 2:04
